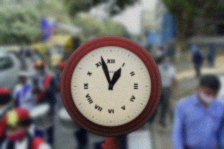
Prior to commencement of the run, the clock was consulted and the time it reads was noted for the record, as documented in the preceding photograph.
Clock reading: 12:57
